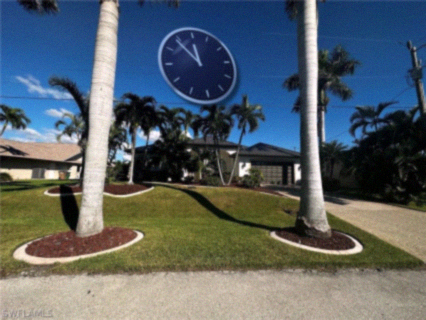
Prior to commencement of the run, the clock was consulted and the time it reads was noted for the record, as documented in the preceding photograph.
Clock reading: 11:54
